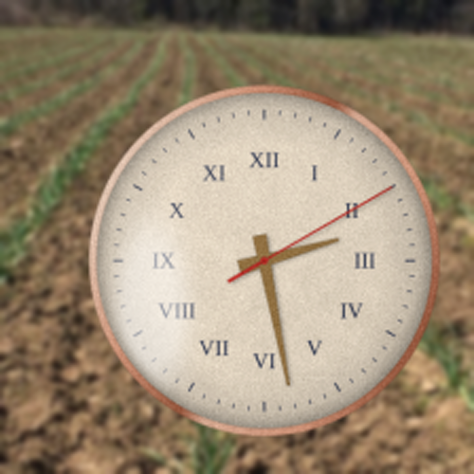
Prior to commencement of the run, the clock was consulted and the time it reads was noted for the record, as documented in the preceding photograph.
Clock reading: 2:28:10
